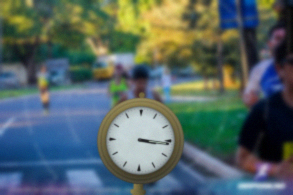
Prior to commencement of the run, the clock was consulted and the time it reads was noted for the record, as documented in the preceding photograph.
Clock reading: 3:16
